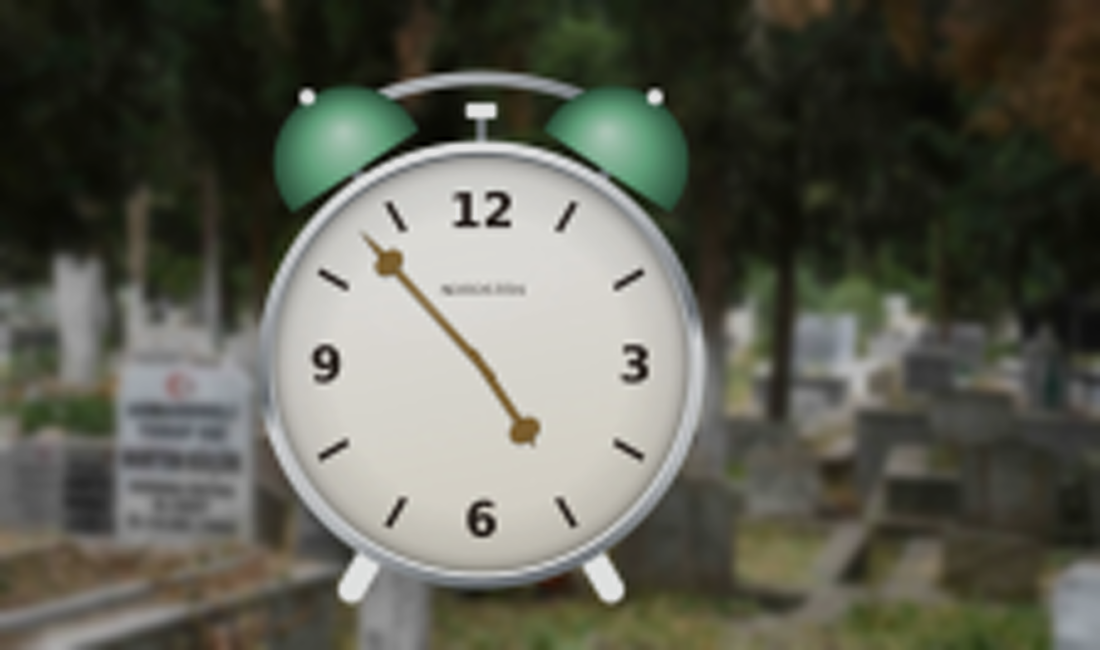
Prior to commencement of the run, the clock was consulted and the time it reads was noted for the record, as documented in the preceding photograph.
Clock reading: 4:53
